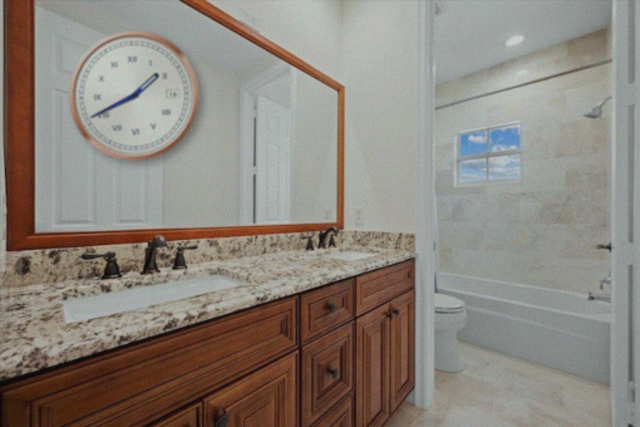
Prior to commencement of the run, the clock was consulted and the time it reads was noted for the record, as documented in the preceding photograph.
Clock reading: 1:41
